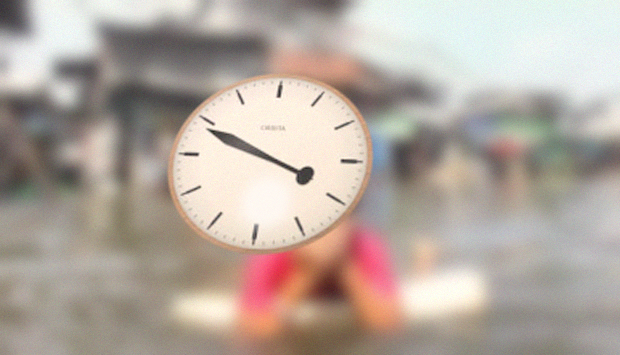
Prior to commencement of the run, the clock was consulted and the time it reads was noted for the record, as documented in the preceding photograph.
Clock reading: 3:49
